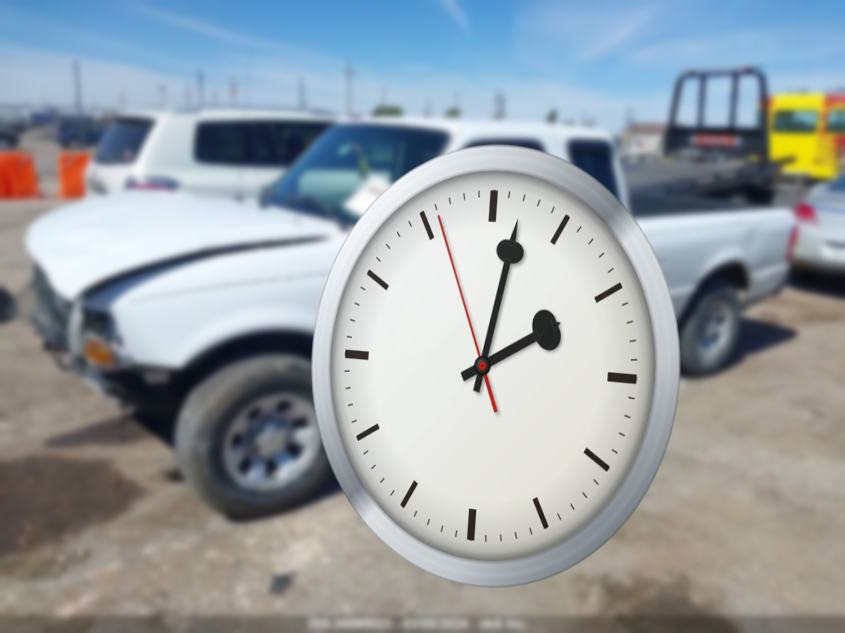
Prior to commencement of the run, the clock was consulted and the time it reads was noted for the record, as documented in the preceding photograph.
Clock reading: 2:01:56
